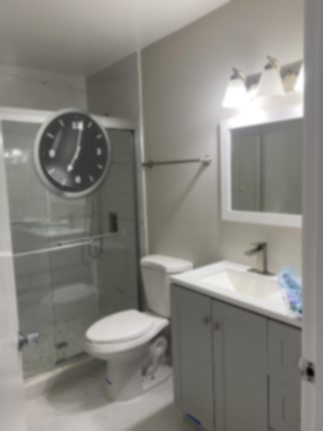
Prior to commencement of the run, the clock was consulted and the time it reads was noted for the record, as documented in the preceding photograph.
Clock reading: 7:02
